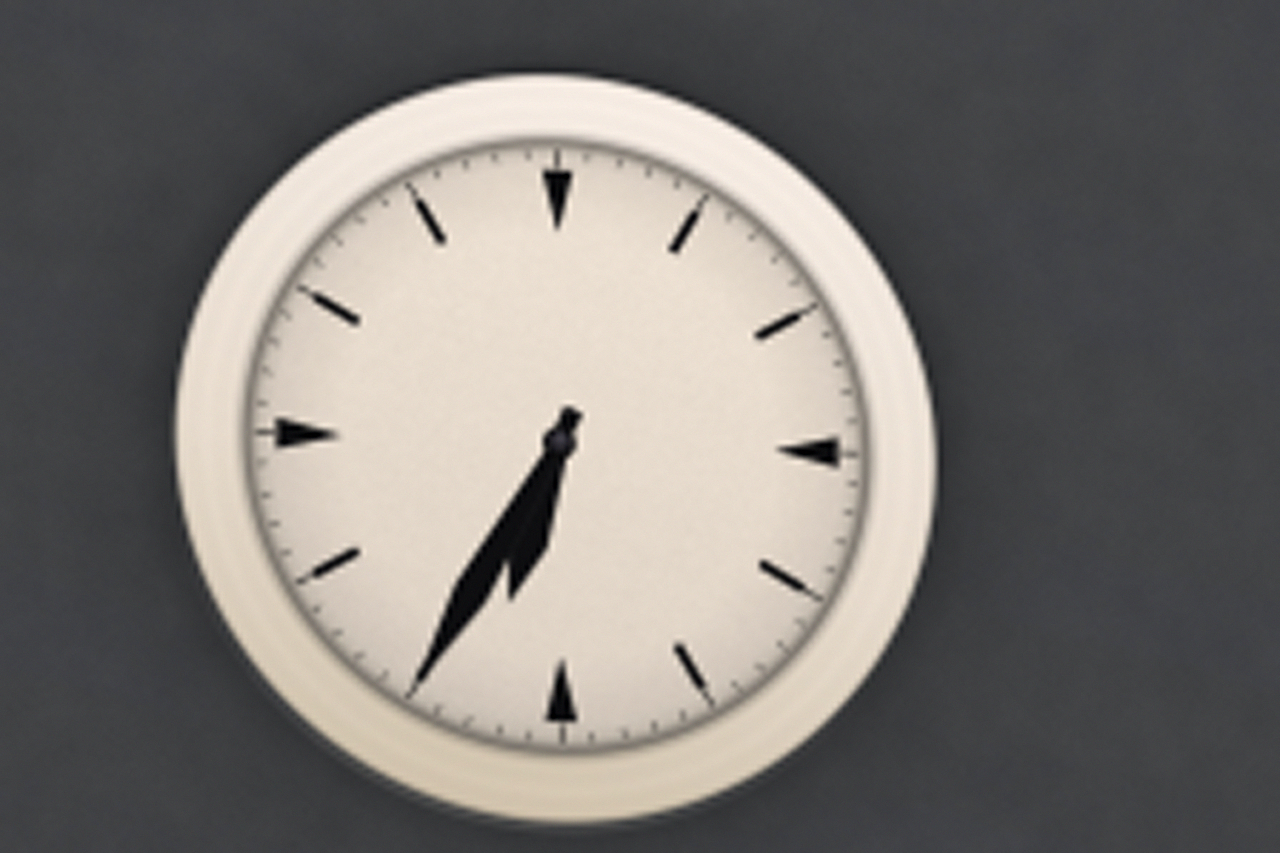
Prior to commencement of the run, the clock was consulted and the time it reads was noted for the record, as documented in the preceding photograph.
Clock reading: 6:35
